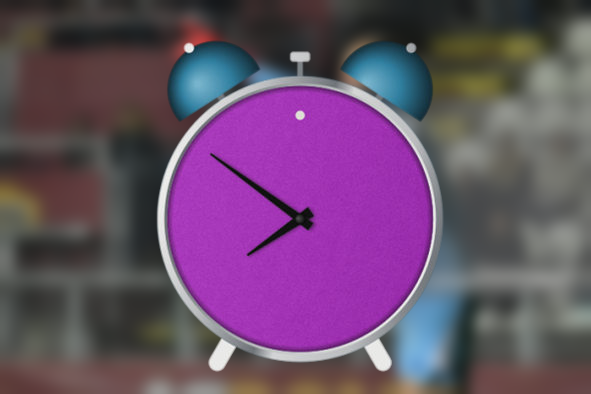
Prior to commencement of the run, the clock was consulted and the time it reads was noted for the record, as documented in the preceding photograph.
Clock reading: 7:51
